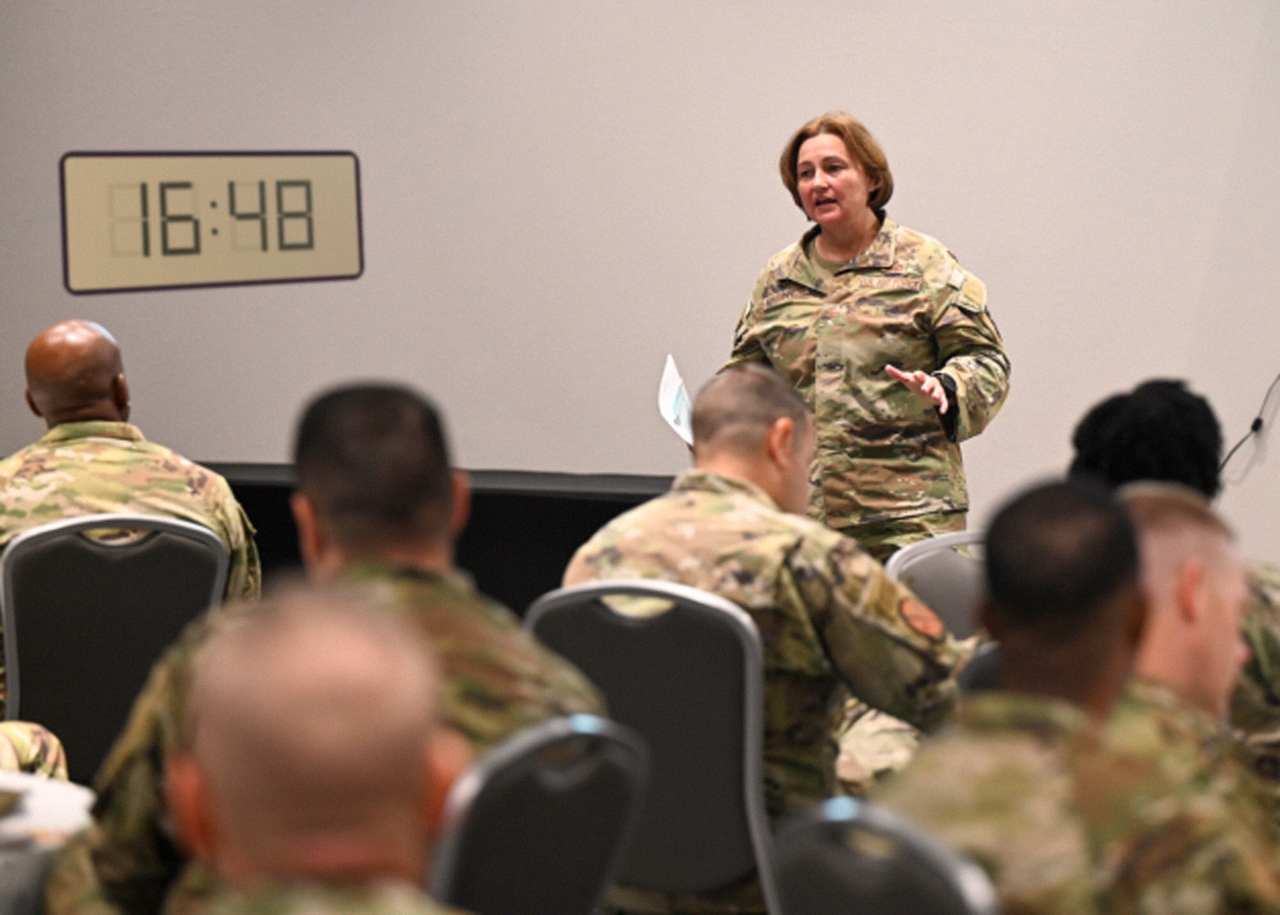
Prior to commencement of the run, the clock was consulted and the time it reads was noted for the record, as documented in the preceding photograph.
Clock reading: 16:48
